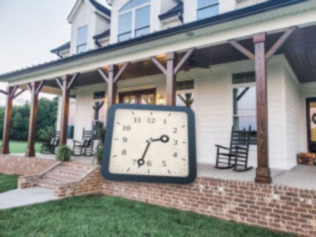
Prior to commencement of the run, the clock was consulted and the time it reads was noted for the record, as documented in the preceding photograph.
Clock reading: 2:33
